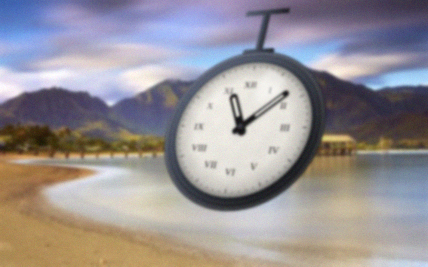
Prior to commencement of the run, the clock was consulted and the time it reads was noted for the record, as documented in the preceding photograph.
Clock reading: 11:08
